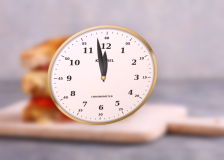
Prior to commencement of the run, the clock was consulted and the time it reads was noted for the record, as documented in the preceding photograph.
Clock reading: 11:58
